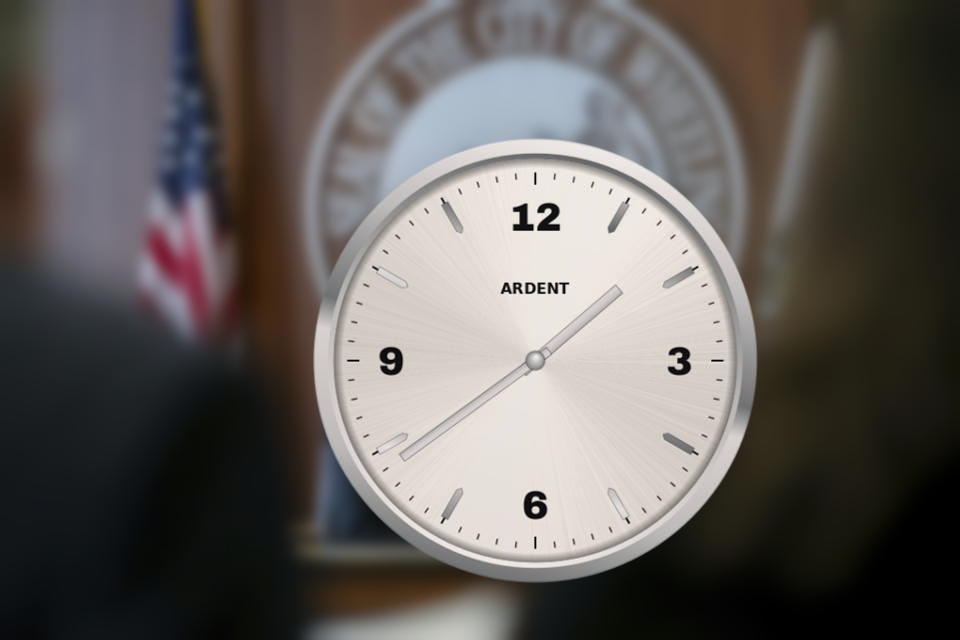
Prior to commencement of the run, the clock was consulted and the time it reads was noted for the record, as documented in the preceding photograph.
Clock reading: 1:39
